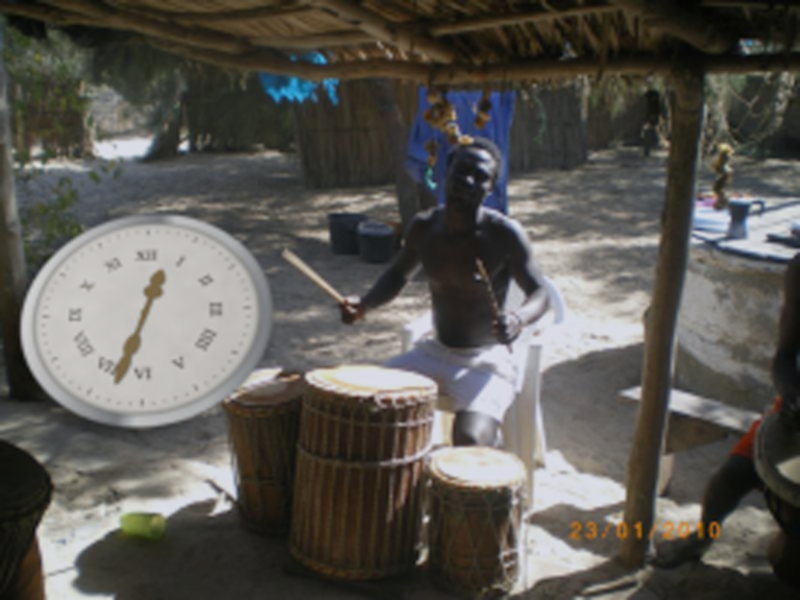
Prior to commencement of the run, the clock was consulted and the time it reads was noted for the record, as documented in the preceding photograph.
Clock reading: 12:33
